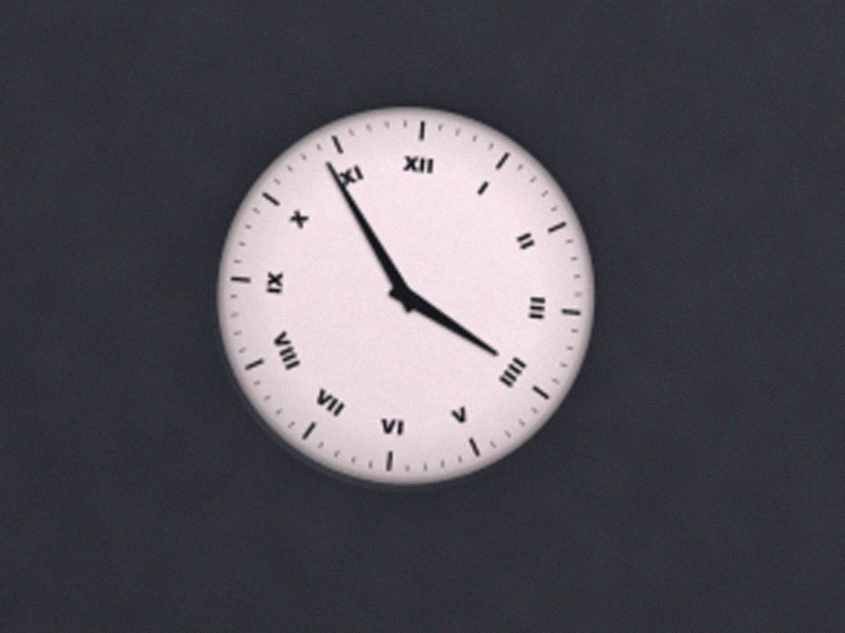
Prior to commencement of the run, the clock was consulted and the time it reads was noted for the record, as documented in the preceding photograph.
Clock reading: 3:54
